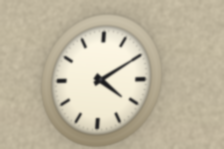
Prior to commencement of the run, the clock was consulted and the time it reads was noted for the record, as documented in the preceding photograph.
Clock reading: 4:10
